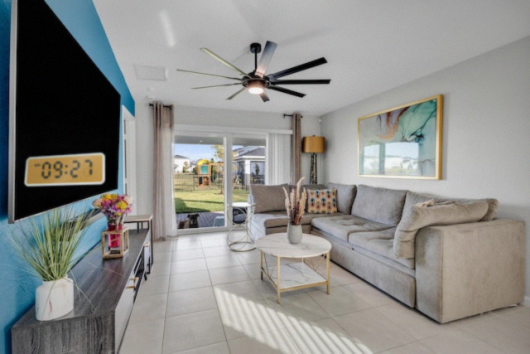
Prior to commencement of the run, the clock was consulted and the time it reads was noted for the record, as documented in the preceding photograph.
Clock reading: 9:27
